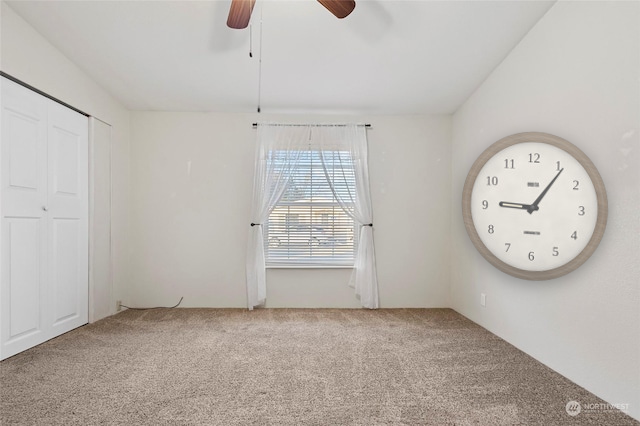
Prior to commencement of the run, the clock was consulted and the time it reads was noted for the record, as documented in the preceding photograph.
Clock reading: 9:06
